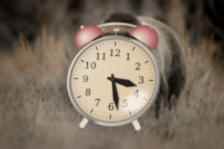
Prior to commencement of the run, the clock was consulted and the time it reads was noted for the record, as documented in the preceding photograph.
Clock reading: 3:28
